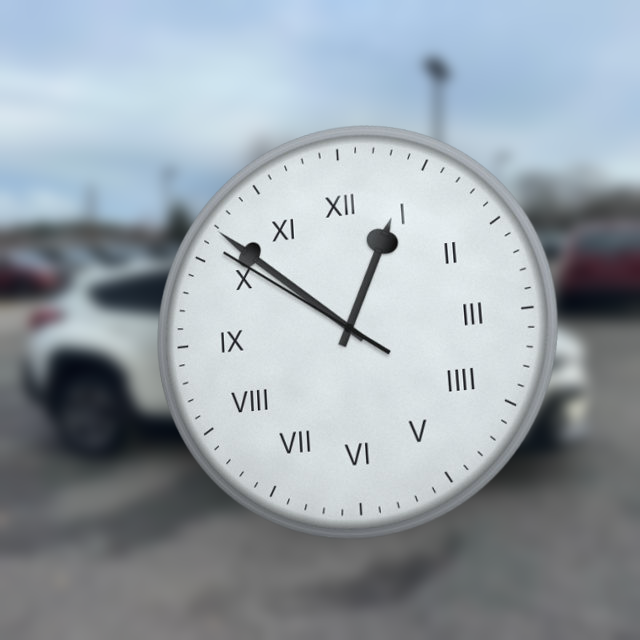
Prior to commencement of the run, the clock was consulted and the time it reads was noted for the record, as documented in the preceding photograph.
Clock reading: 12:51:51
